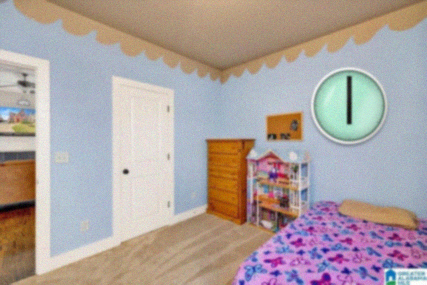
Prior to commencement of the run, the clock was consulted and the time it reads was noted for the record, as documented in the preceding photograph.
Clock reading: 6:00
